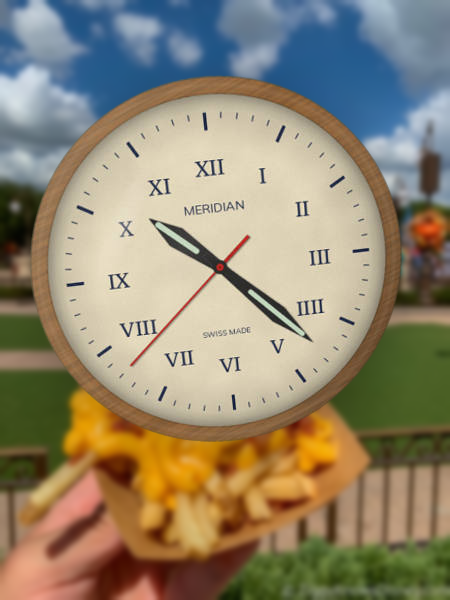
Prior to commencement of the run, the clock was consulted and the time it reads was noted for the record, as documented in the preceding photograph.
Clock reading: 10:22:38
